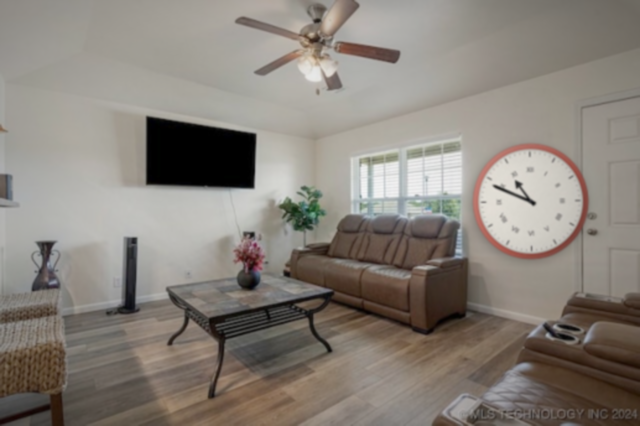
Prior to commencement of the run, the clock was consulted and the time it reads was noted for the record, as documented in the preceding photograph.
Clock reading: 10:49
